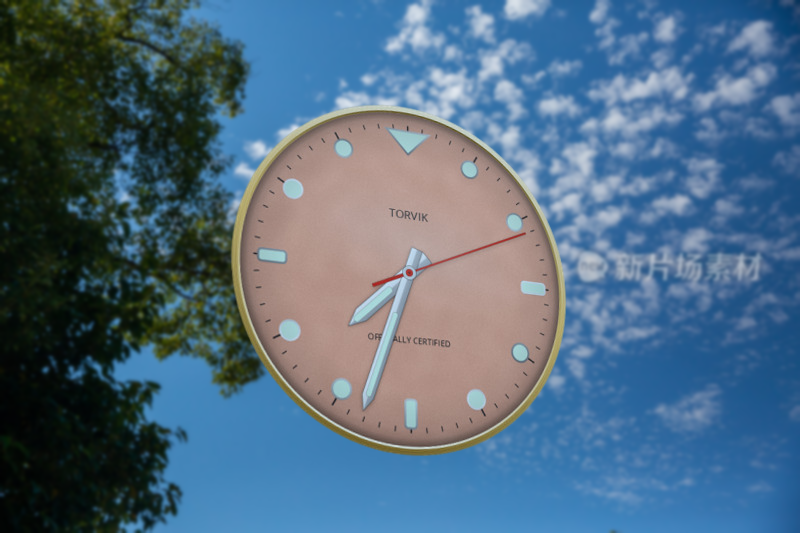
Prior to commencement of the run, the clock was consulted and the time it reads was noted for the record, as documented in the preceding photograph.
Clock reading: 7:33:11
